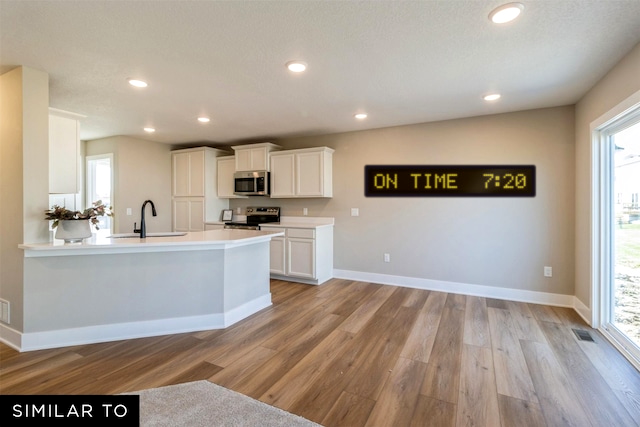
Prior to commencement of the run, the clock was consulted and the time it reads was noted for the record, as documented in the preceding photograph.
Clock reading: 7:20
